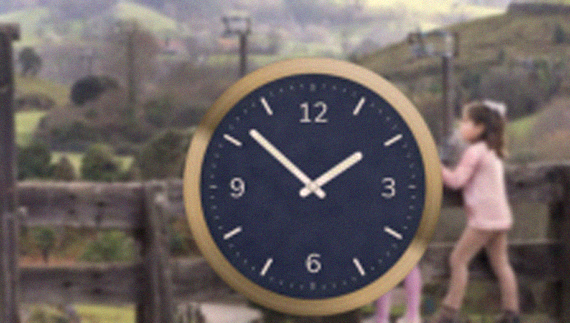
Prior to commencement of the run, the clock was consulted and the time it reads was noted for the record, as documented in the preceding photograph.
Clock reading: 1:52
